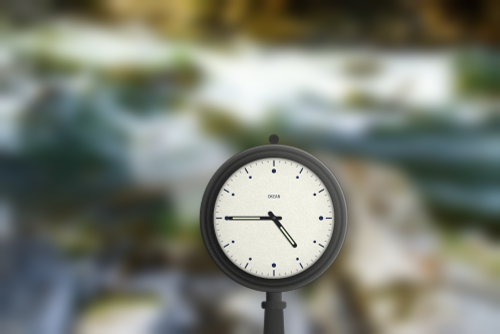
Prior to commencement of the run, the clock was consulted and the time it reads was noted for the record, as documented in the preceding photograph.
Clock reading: 4:45
